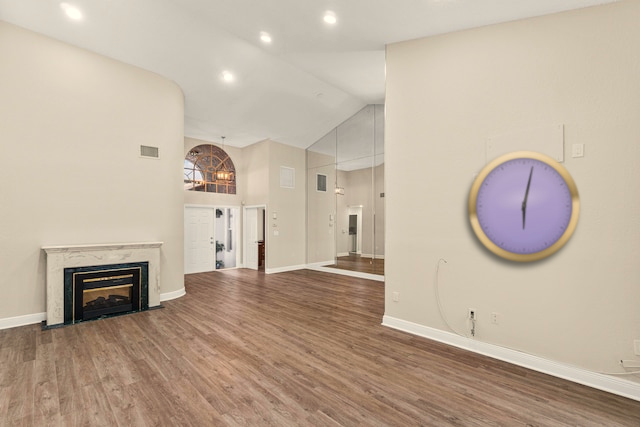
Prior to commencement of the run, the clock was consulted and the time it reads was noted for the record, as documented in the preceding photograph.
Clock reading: 6:02
